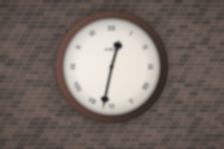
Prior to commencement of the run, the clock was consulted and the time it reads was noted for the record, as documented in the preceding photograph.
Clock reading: 12:32
